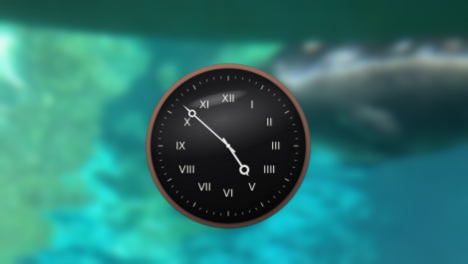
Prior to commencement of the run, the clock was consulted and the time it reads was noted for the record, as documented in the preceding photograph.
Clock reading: 4:52
